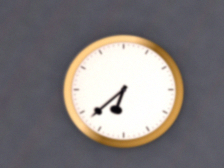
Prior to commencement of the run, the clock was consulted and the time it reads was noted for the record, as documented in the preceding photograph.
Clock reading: 6:38
